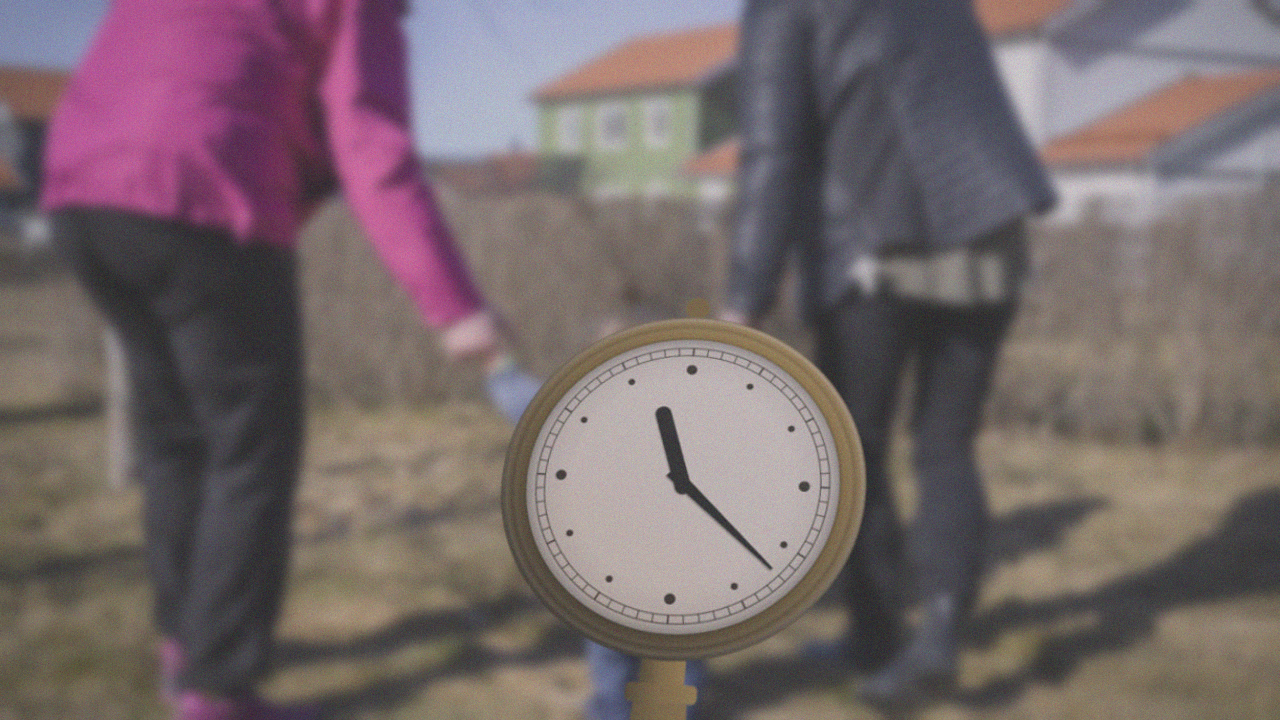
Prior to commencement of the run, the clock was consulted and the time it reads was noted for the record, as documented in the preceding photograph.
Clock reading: 11:22
